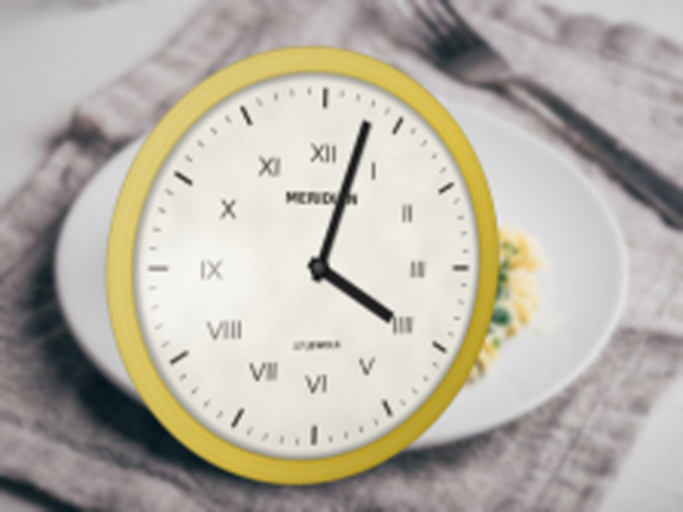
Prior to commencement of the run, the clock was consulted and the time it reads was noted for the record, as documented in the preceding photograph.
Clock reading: 4:03
